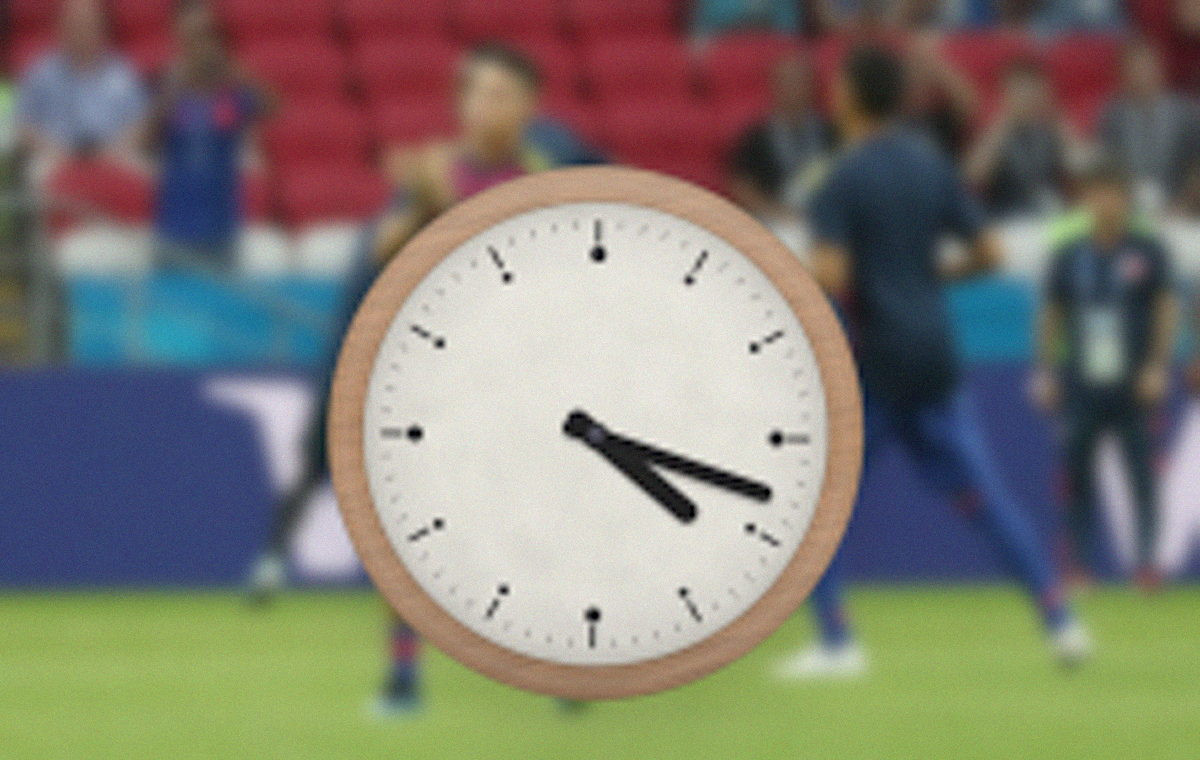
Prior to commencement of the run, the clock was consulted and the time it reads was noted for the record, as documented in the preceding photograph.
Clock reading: 4:18
